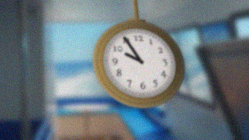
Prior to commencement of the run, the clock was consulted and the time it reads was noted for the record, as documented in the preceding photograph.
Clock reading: 9:55
